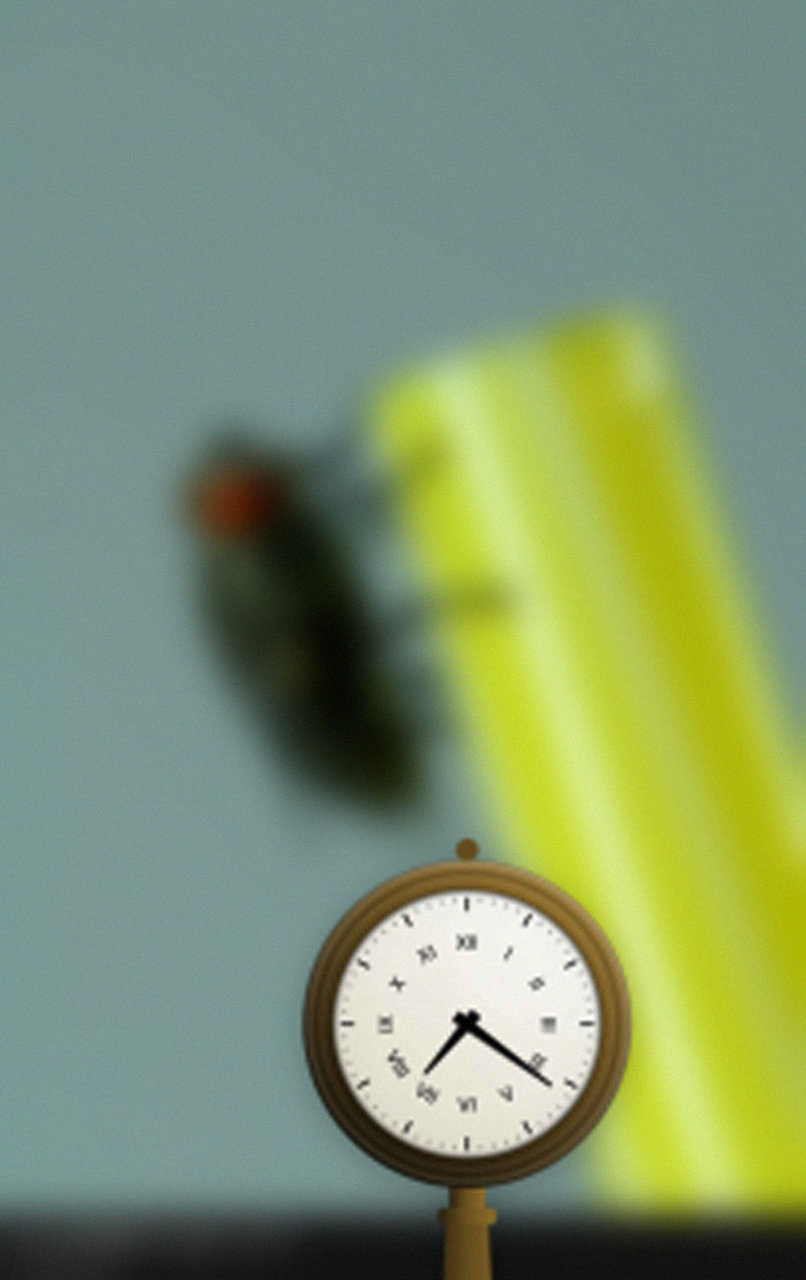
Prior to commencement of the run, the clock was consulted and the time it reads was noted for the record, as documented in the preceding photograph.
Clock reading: 7:21
